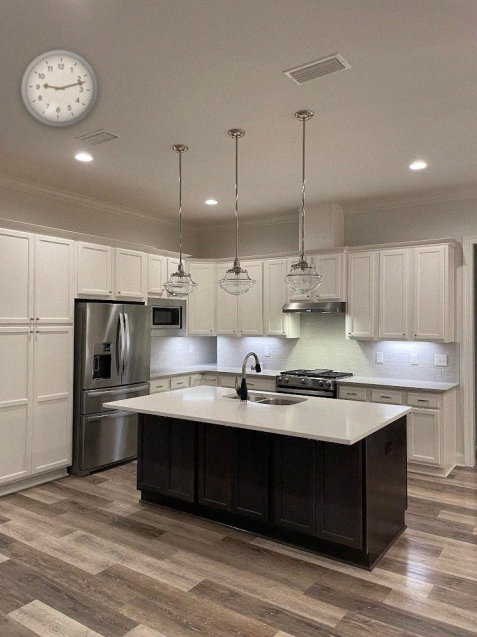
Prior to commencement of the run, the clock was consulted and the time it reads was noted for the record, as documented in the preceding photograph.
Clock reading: 9:12
